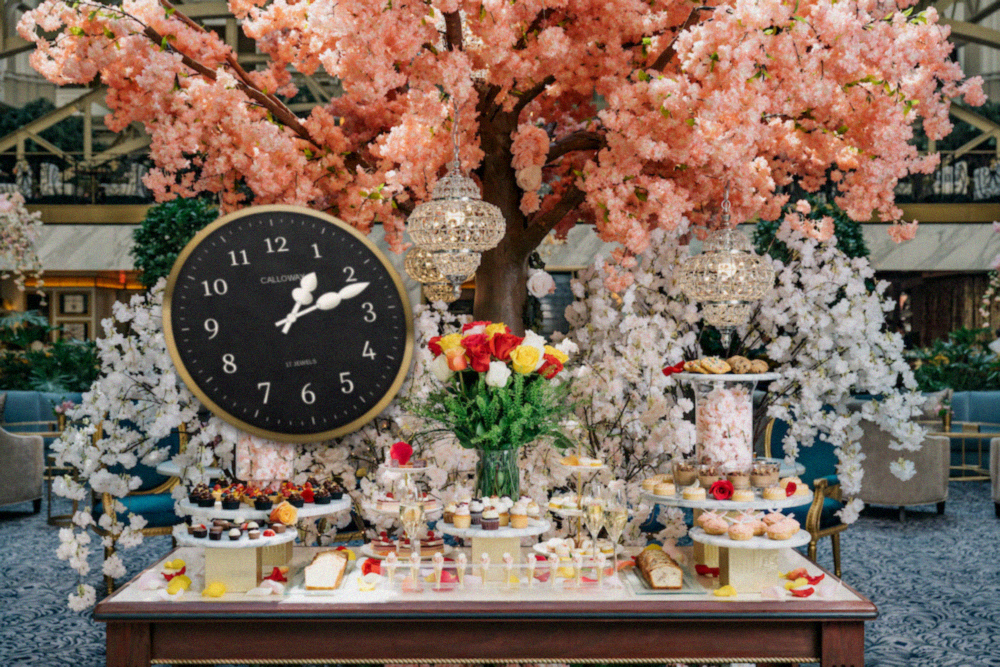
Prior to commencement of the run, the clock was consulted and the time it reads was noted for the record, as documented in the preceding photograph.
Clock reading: 1:12
